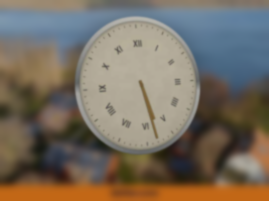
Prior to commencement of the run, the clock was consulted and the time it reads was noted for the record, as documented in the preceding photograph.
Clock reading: 5:28
